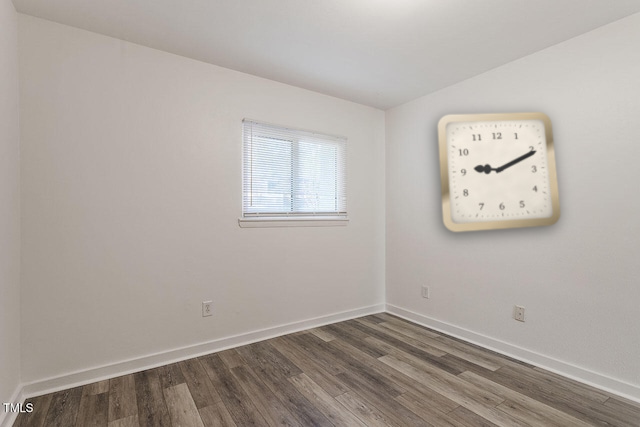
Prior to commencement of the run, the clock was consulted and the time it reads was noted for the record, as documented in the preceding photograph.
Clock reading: 9:11
